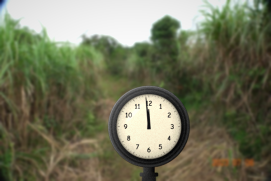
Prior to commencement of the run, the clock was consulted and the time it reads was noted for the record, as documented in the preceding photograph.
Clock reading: 11:59
